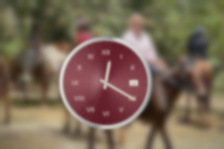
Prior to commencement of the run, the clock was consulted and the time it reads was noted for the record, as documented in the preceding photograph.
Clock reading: 12:20
